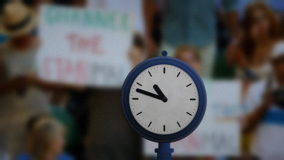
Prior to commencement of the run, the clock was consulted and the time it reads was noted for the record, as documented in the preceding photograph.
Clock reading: 10:48
